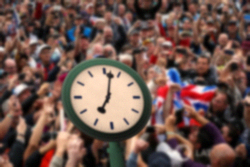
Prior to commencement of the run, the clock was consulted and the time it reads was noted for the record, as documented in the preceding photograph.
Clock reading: 7:02
